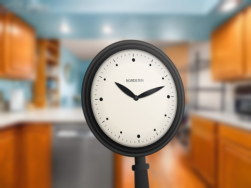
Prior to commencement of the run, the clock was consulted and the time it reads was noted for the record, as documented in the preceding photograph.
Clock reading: 10:12
